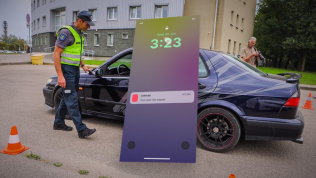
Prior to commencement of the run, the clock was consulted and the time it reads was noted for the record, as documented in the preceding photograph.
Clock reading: 3:23
